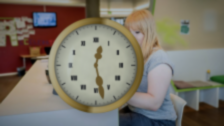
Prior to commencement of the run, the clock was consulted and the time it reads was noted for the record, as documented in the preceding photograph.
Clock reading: 12:28
